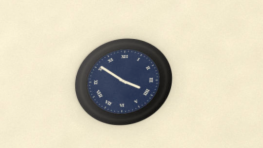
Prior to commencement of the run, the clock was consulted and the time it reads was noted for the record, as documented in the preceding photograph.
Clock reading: 3:51
